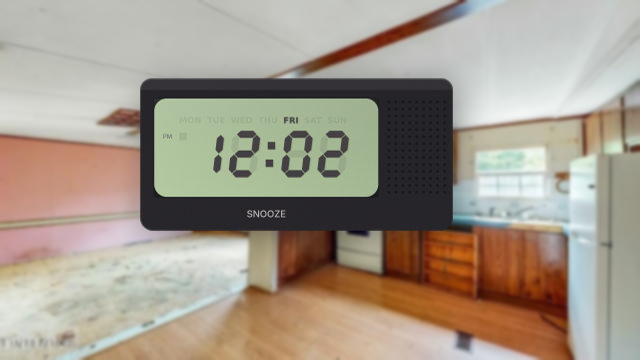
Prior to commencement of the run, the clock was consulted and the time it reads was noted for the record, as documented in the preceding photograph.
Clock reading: 12:02
